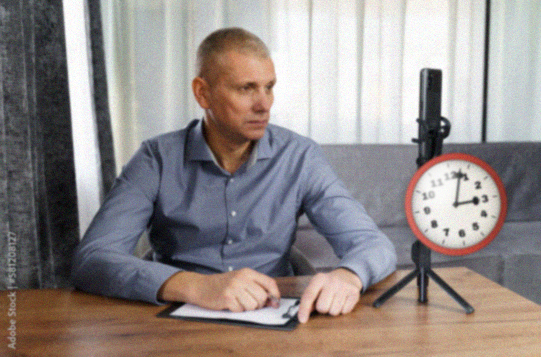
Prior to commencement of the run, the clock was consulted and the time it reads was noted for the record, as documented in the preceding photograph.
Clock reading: 3:03
